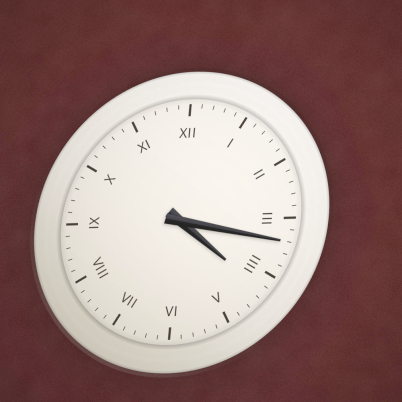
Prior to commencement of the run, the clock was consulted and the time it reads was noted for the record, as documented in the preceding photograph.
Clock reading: 4:17
